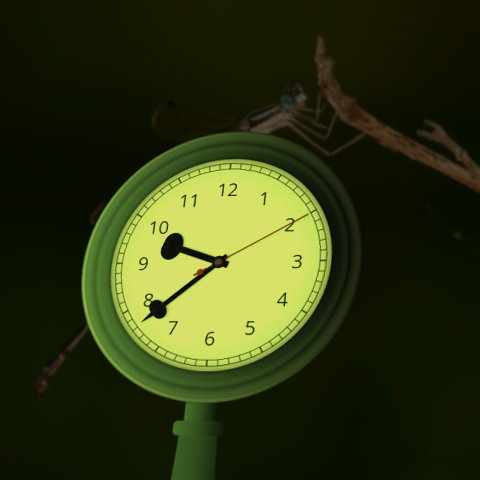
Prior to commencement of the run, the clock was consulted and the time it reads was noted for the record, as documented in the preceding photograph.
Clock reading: 9:38:10
